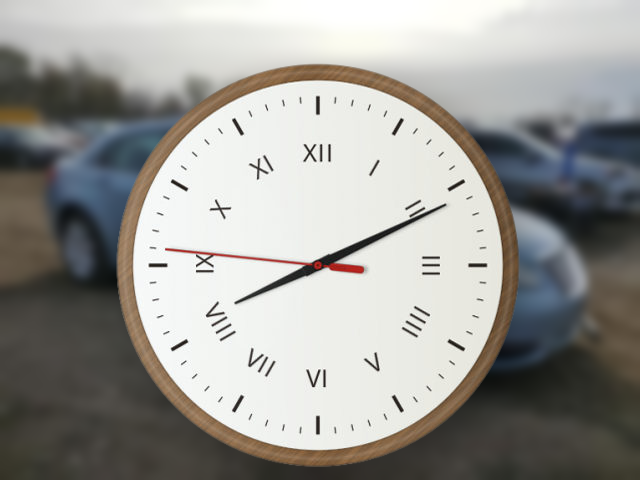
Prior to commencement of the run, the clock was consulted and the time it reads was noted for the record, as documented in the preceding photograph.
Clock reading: 8:10:46
